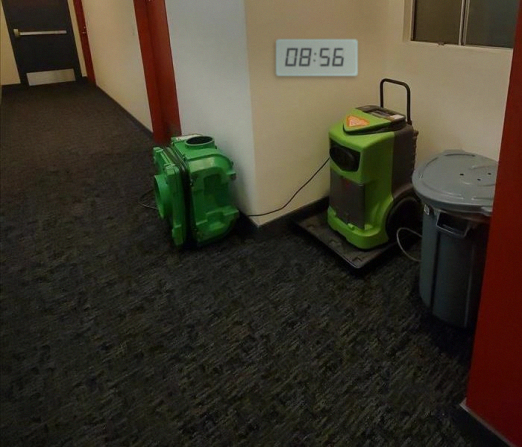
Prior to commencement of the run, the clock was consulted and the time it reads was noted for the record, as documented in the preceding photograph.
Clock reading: 8:56
